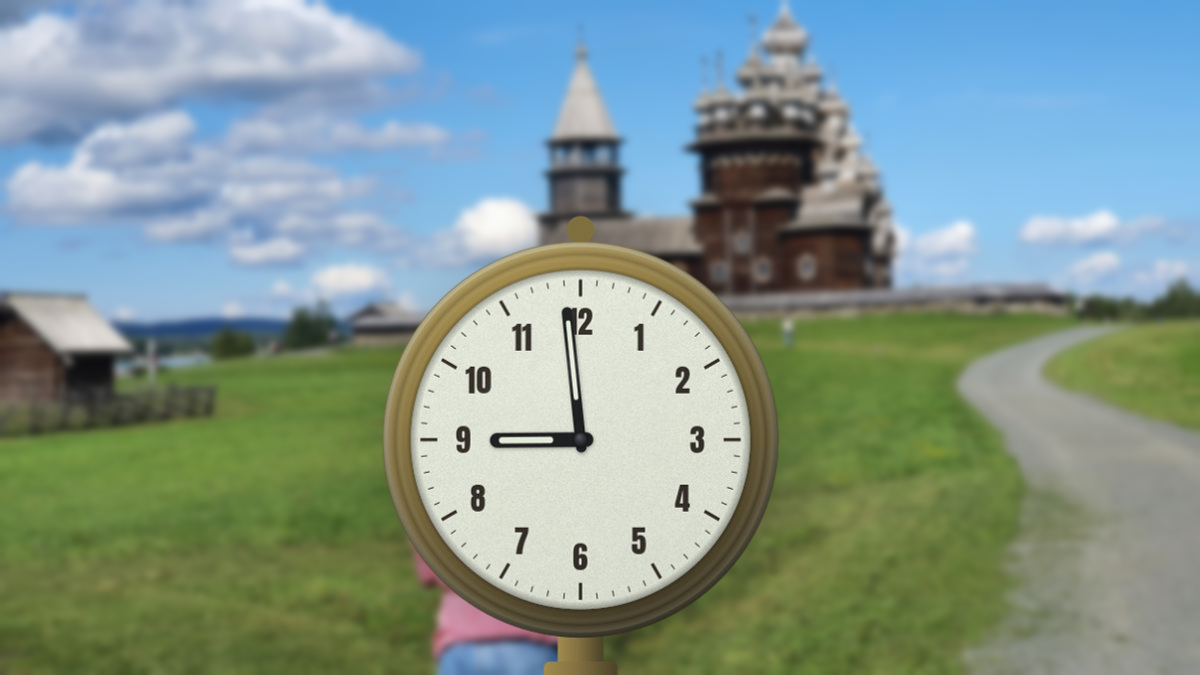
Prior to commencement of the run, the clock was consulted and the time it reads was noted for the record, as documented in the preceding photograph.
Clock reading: 8:59
